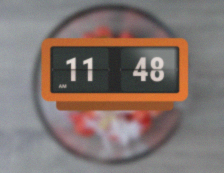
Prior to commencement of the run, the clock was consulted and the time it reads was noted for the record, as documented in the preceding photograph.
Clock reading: 11:48
